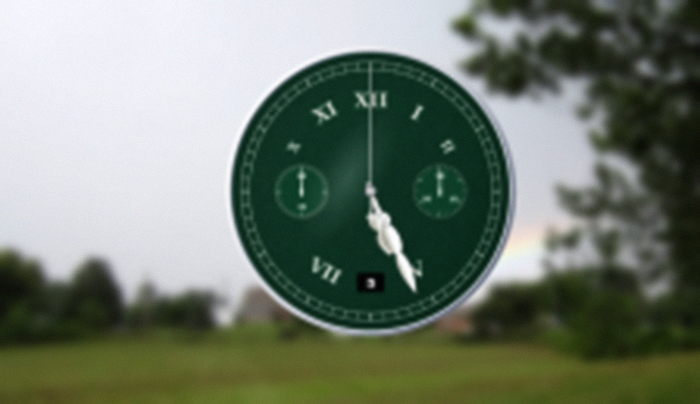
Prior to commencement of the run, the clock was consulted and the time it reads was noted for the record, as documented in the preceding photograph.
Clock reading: 5:26
